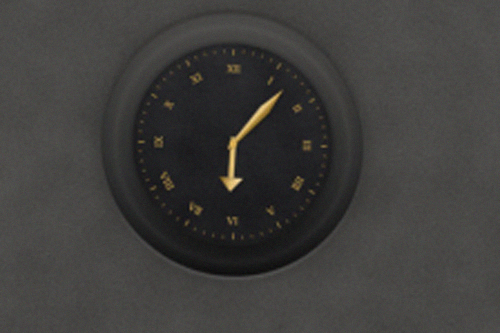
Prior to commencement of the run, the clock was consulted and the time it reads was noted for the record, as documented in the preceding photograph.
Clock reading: 6:07
